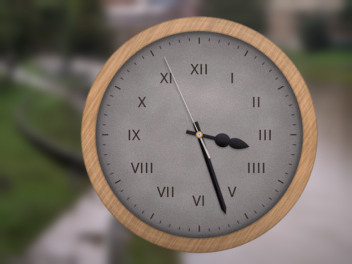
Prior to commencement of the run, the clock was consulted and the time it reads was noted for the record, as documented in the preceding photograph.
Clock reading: 3:26:56
